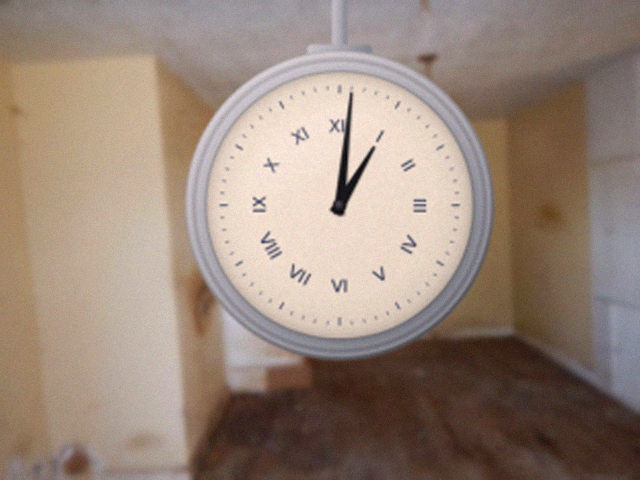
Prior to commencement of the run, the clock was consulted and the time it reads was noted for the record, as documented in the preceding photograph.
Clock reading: 1:01
